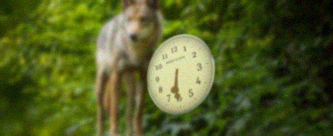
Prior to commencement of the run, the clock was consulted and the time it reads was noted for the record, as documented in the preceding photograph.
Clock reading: 6:31
